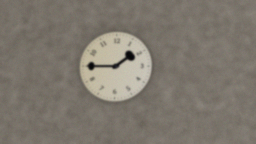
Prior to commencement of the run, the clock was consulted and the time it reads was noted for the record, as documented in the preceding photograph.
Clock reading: 1:45
